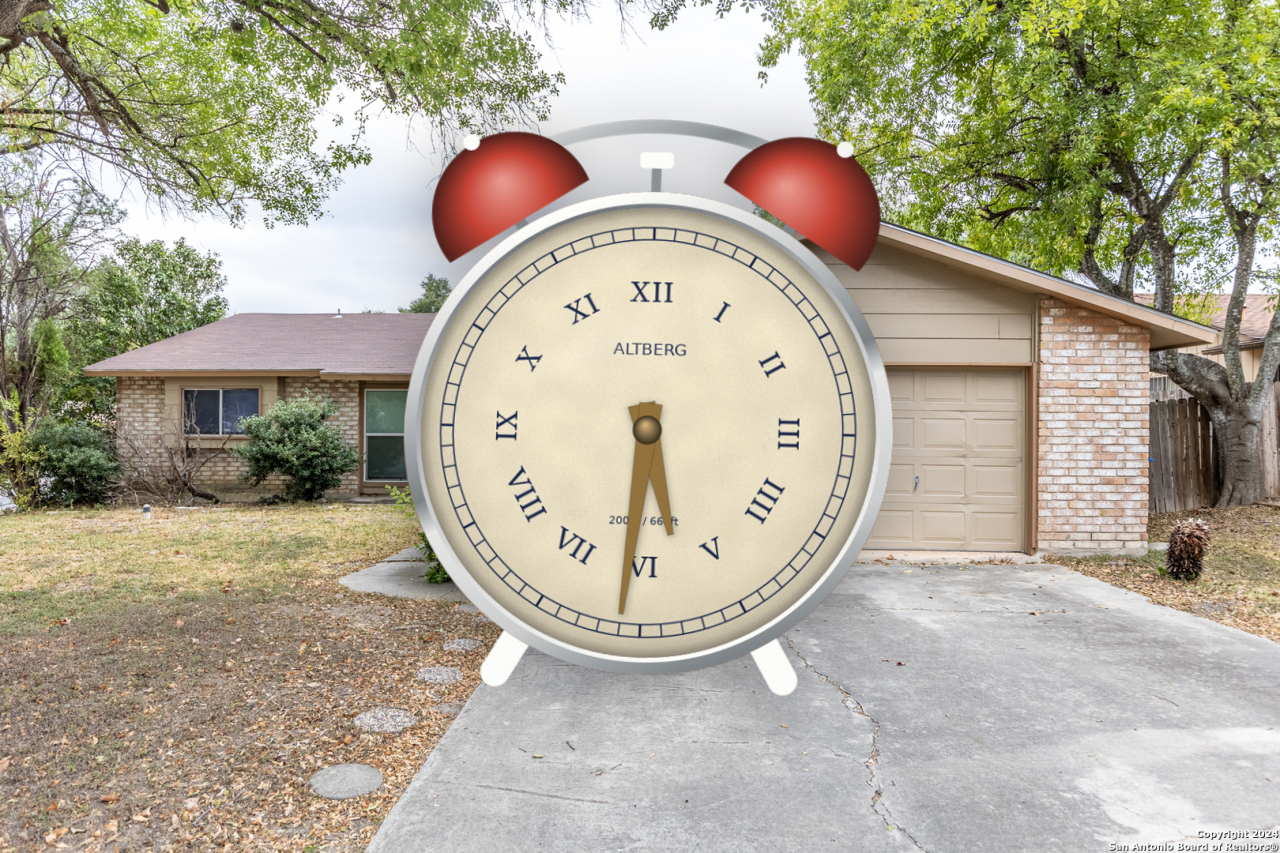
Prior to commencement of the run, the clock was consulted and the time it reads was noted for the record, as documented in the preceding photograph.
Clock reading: 5:31
